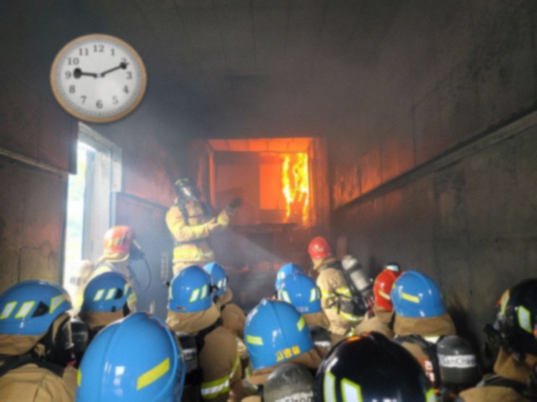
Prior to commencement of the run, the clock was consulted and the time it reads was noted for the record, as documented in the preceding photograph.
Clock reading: 9:11
